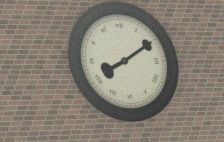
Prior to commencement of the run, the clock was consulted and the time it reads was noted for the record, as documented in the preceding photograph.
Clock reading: 8:10
